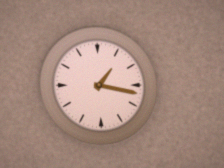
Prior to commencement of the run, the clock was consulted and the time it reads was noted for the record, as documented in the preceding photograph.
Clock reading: 1:17
